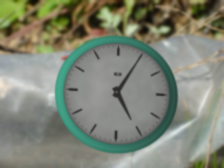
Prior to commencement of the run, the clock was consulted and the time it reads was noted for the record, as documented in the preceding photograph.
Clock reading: 5:05
